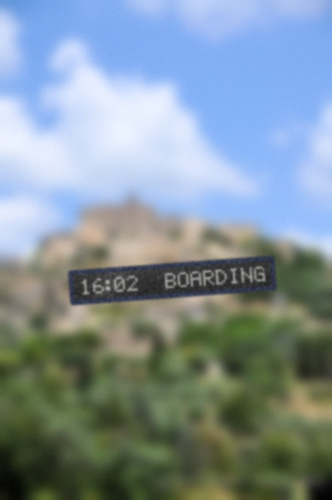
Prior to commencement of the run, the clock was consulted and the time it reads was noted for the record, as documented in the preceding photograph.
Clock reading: 16:02
